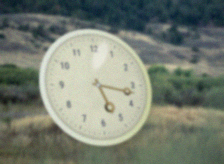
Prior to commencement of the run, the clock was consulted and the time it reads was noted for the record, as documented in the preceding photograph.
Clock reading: 5:17
